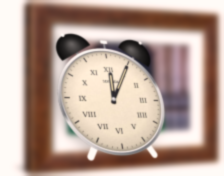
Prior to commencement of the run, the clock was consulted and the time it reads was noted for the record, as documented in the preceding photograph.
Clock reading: 12:05
